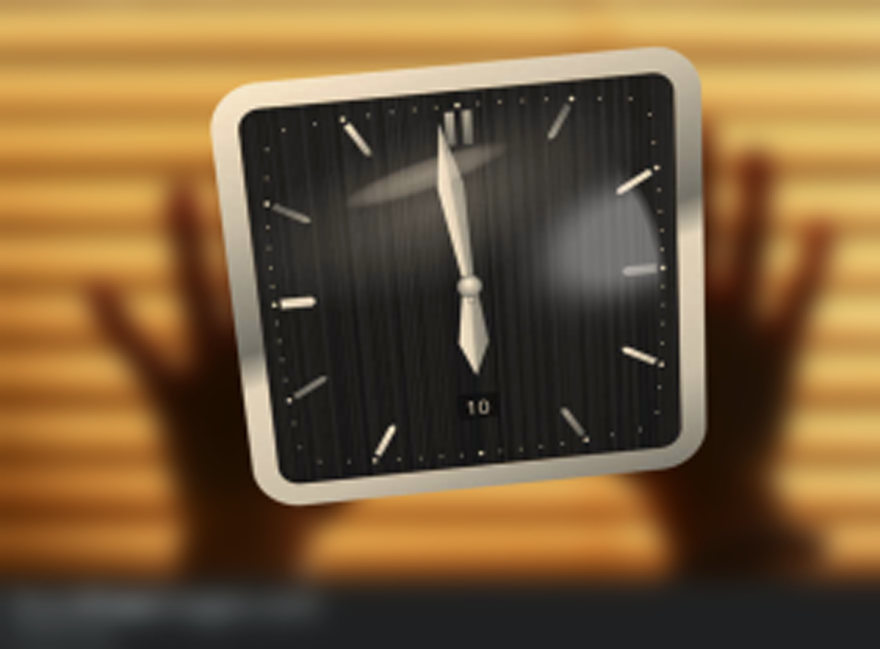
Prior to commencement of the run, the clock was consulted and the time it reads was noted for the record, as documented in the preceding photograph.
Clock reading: 5:59
